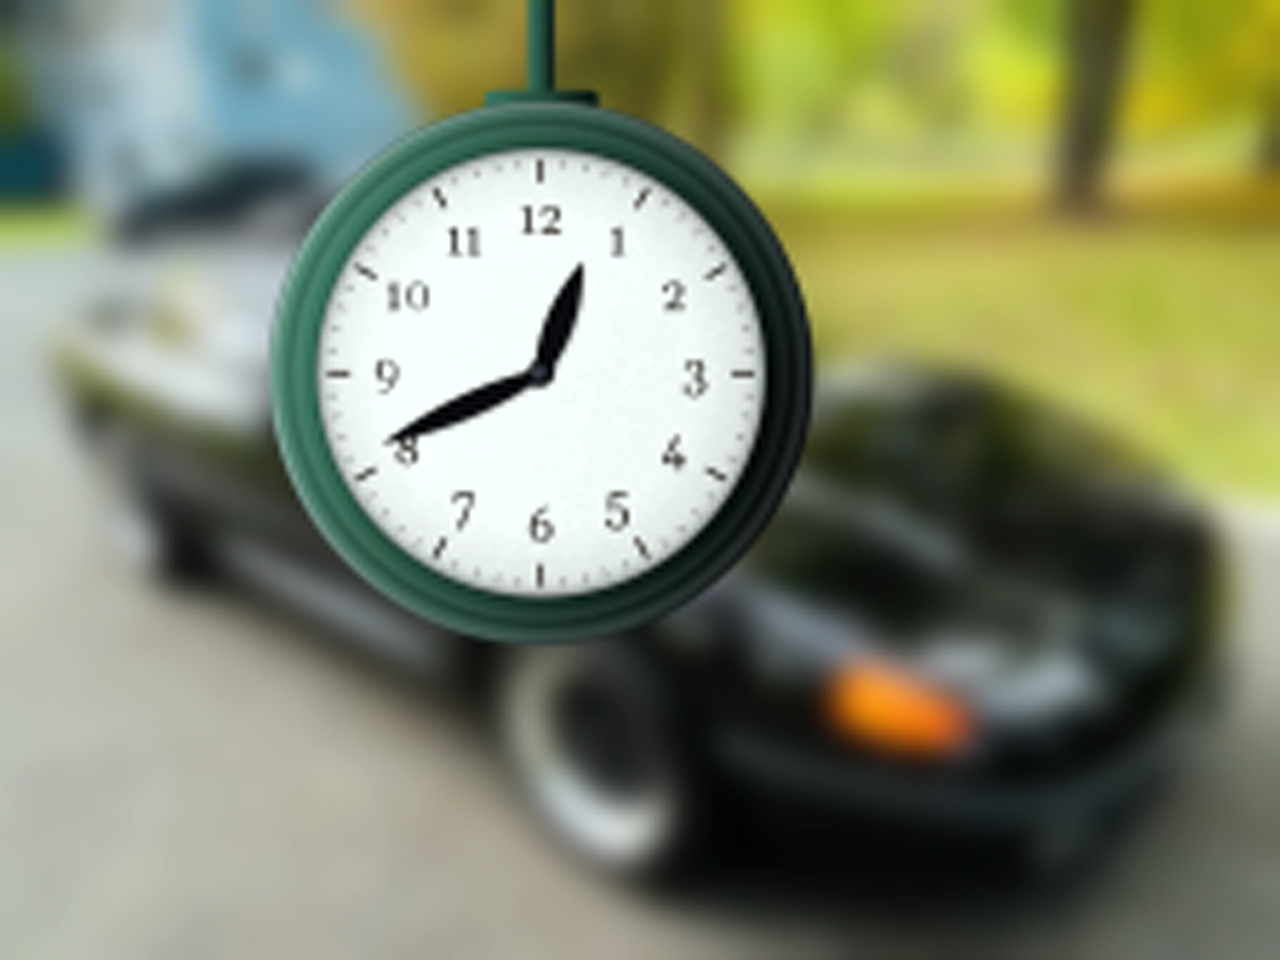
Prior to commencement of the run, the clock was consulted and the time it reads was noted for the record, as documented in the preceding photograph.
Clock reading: 12:41
